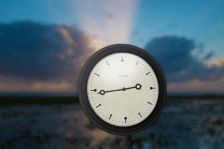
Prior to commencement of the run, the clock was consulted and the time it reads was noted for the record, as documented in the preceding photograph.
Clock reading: 2:44
